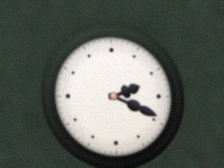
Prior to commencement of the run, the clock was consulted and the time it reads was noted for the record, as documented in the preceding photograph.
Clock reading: 2:19
